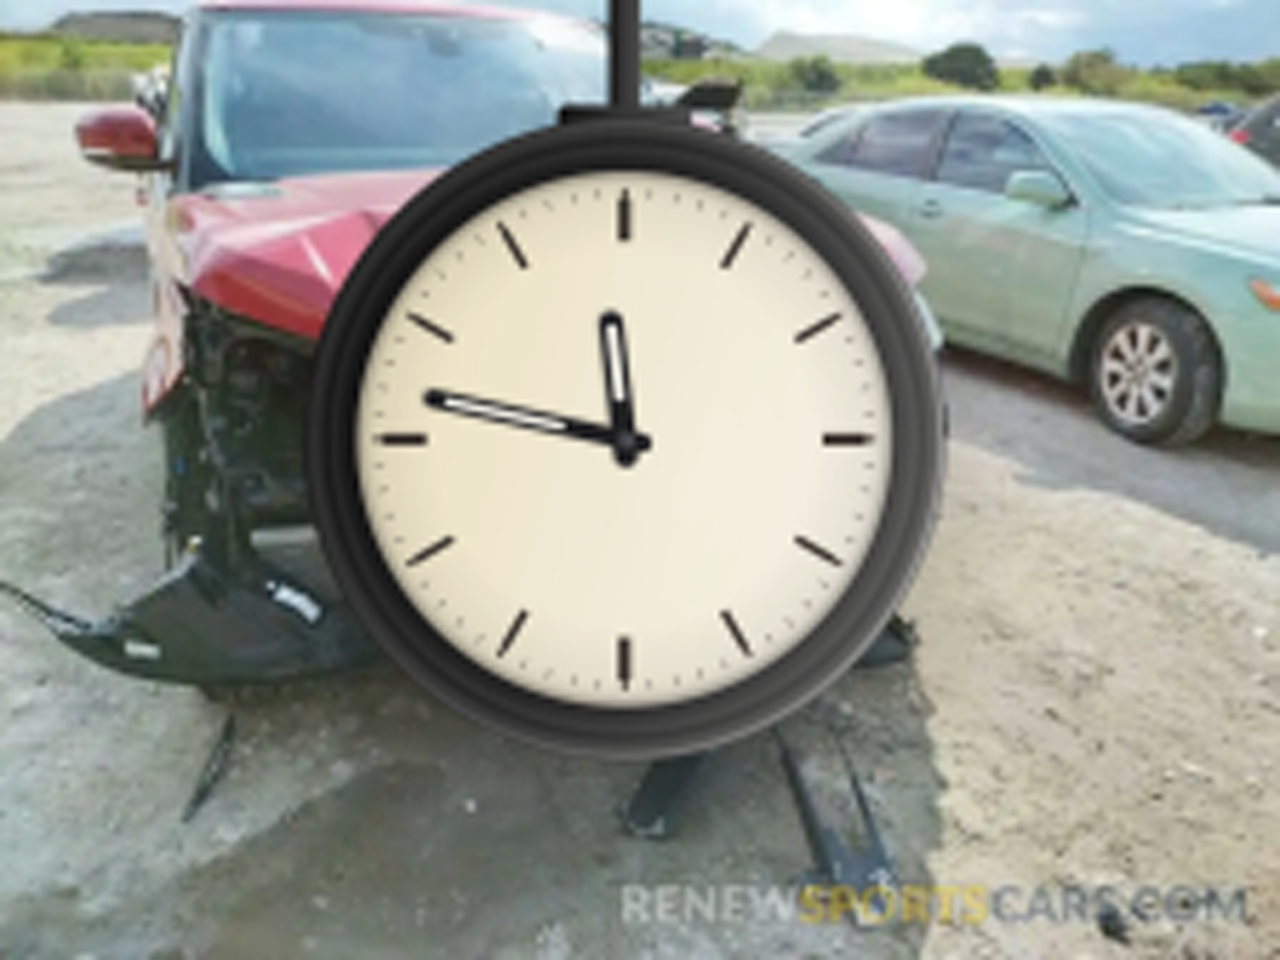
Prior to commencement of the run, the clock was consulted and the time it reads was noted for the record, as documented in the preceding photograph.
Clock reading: 11:47
